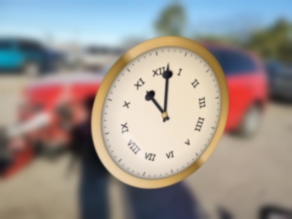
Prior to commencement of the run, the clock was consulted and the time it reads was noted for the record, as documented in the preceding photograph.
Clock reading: 11:02
